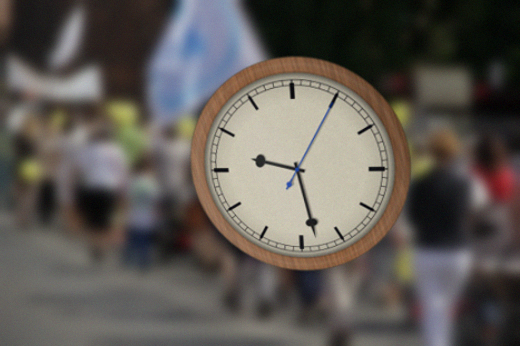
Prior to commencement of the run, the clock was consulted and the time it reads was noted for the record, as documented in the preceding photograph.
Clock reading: 9:28:05
